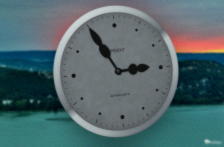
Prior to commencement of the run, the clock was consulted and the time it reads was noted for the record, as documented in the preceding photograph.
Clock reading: 2:55
